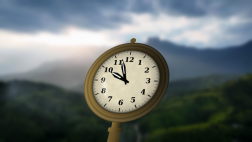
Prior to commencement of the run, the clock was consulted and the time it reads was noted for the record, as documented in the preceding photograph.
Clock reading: 9:57
